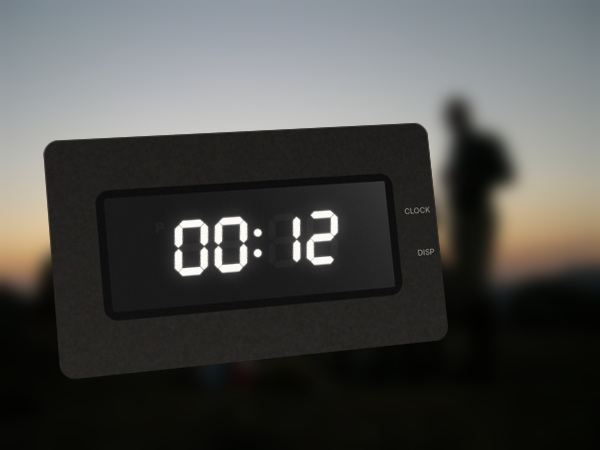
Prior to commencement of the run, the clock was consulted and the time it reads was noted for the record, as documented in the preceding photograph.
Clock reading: 0:12
